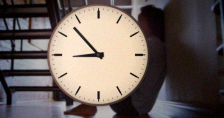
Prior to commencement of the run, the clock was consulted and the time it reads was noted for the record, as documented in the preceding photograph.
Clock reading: 8:53
